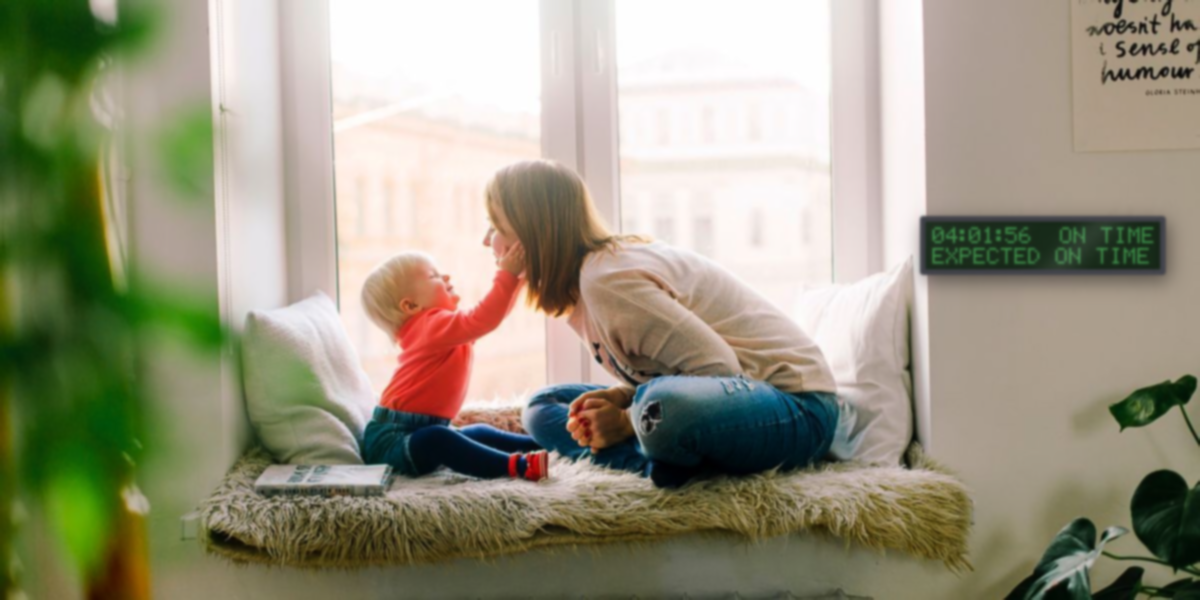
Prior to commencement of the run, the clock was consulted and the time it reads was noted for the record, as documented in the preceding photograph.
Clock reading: 4:01:56
